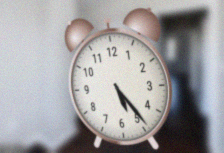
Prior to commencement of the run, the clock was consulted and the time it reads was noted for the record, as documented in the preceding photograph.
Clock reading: 5:24
